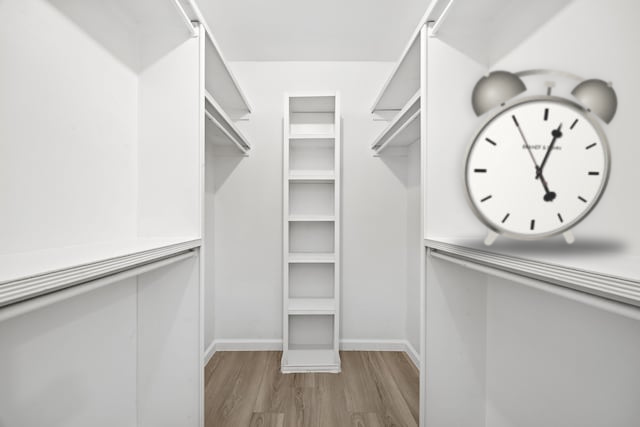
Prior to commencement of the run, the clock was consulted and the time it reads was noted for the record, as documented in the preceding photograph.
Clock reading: 5:02:55
